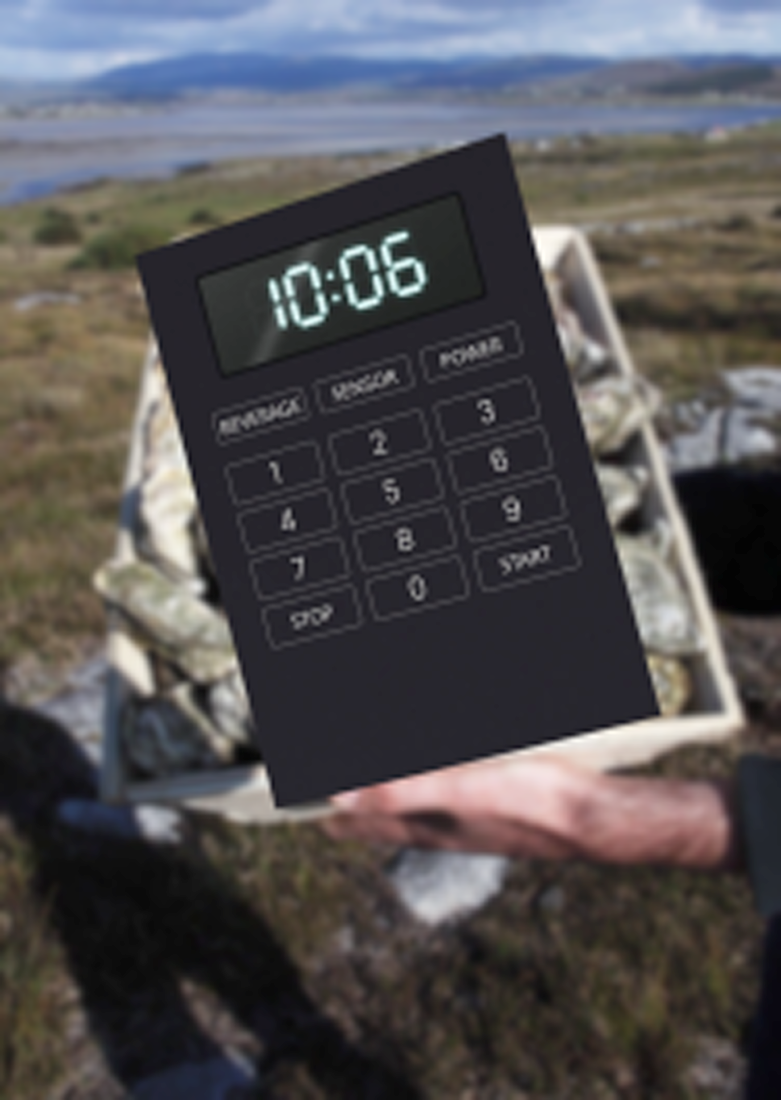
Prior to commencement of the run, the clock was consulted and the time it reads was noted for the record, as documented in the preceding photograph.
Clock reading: 10:06
